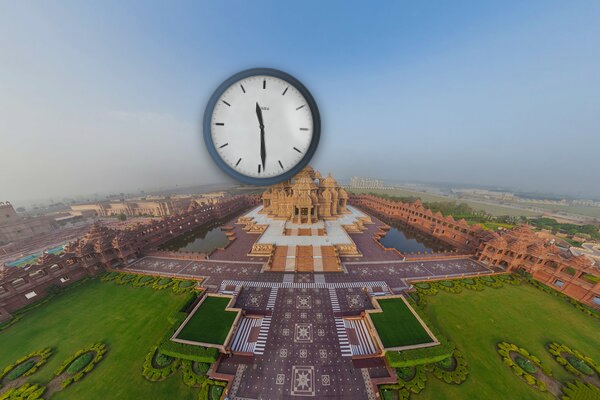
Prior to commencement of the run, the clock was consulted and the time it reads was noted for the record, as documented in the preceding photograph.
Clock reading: 11:29
